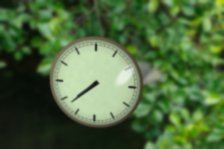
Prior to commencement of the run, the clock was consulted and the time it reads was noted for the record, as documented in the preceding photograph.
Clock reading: 7:38
